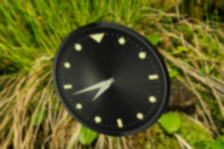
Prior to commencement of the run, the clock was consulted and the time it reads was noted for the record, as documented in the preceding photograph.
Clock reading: 7:43
